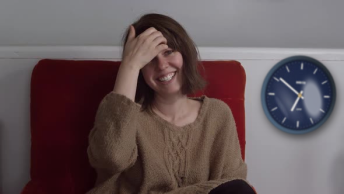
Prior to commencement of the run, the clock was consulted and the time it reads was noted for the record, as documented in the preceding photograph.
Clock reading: 6:51
